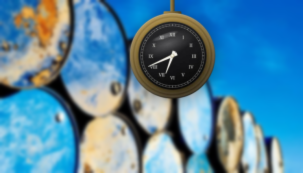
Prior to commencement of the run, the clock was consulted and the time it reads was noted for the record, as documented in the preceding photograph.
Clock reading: 6:41
